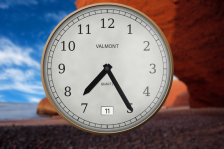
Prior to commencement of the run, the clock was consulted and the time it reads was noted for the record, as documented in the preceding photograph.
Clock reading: 7:25
